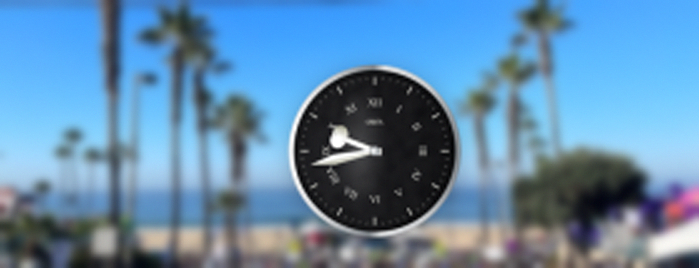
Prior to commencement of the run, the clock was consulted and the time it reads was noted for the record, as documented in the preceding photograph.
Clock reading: 9:43
